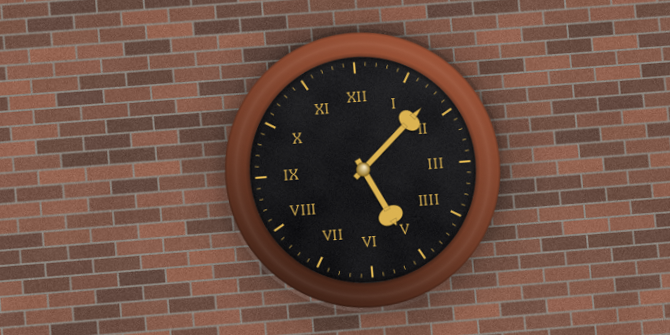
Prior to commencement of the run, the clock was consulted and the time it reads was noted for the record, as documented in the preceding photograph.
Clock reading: 5:08
